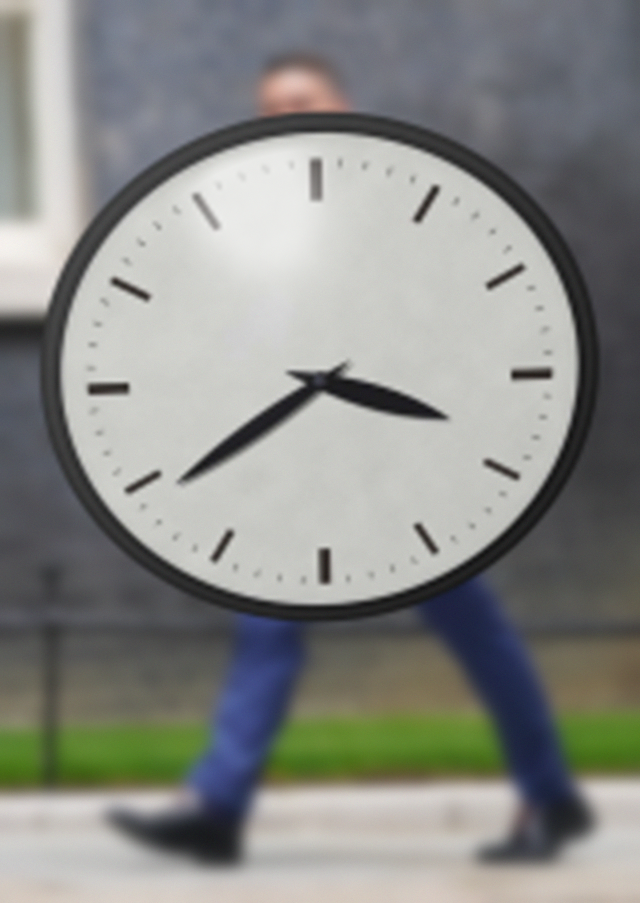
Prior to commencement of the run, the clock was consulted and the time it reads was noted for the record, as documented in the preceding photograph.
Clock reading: 3:39
